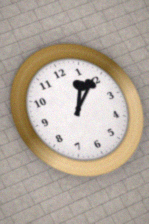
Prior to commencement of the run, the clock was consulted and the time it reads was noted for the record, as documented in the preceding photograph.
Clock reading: 1:09
